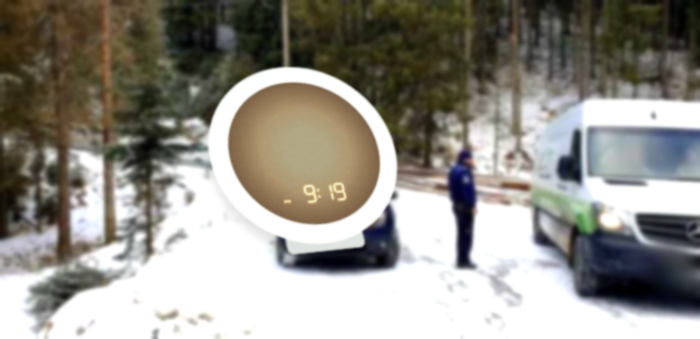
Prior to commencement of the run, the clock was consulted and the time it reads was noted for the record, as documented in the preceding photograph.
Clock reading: 9:19
